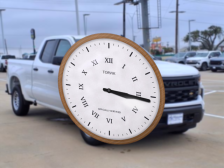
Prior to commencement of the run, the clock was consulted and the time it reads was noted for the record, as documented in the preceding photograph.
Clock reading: 3:16
